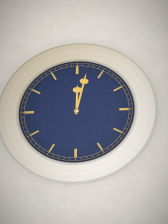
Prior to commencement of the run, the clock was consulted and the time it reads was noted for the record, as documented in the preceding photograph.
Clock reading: 12:02
